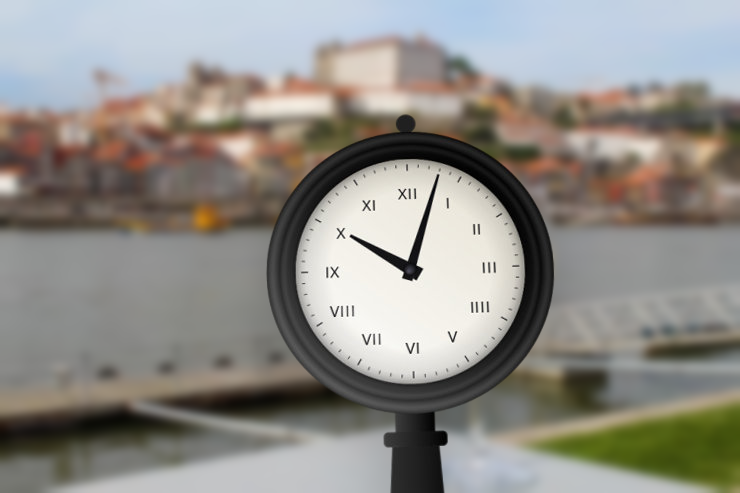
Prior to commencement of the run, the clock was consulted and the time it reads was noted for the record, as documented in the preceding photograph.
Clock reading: 10:03
